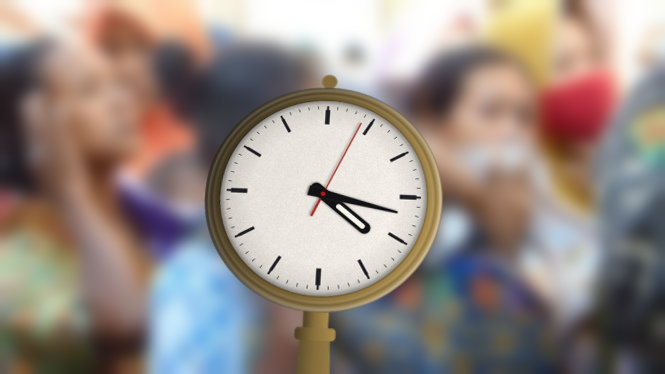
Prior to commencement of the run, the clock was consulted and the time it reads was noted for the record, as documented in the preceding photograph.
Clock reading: 4:17:04
